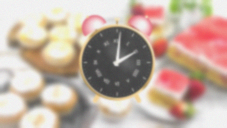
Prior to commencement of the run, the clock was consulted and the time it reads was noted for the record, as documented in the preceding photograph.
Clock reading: 2:01
